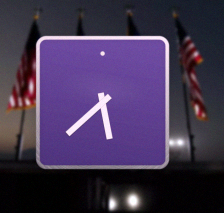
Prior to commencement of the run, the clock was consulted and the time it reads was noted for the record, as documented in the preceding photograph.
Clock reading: 5:38
